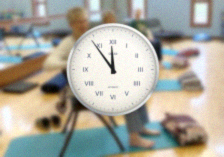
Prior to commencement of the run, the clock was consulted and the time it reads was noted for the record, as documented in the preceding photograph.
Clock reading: 11:54
